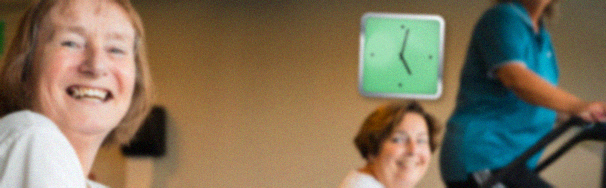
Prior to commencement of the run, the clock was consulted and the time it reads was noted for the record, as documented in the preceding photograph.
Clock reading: 5:02
